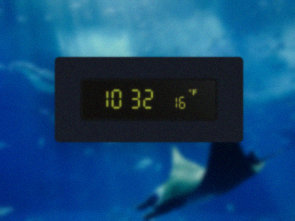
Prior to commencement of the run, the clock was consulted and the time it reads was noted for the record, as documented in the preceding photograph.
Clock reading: 10:32
